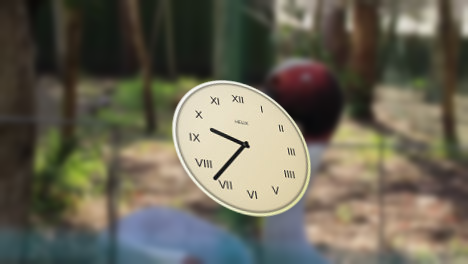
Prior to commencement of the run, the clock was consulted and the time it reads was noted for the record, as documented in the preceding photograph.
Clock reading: 9:37
